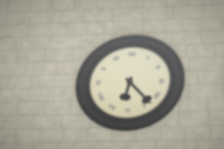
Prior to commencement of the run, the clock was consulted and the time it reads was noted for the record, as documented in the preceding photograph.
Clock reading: 6:23
